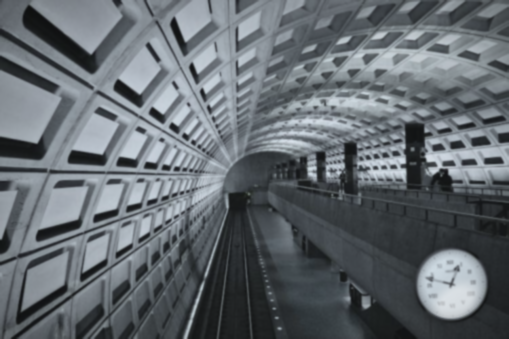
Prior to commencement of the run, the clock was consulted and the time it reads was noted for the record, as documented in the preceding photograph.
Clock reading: 12:48
